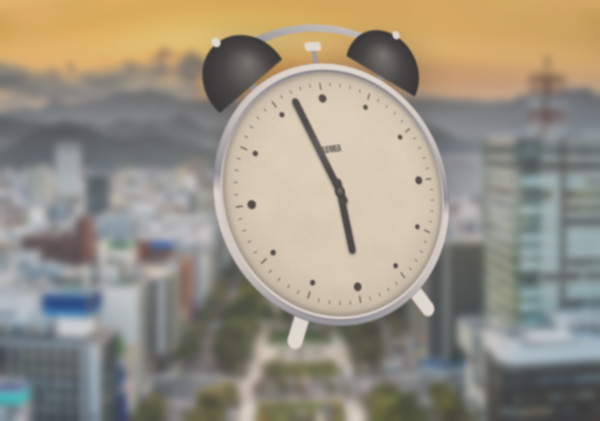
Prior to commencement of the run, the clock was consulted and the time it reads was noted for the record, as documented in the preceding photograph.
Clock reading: 5:57
